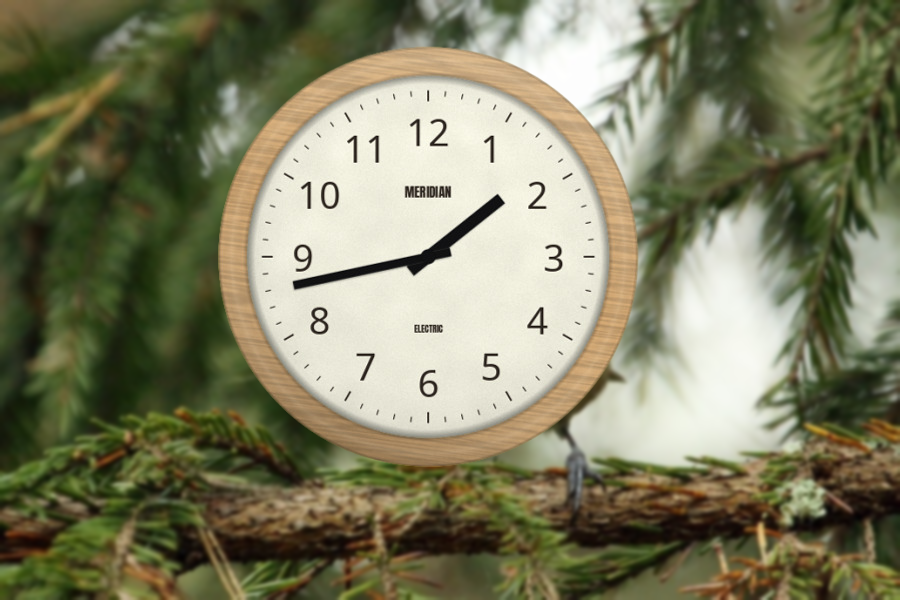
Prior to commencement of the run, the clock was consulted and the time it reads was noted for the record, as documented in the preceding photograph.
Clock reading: 1:43
